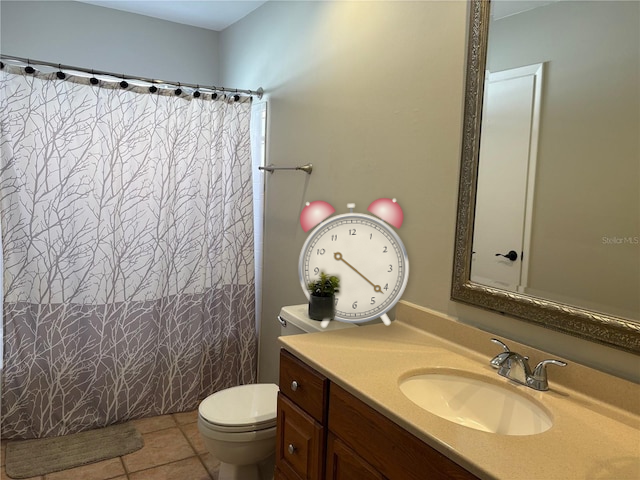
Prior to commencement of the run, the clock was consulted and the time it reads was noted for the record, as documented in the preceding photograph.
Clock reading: 10:22
